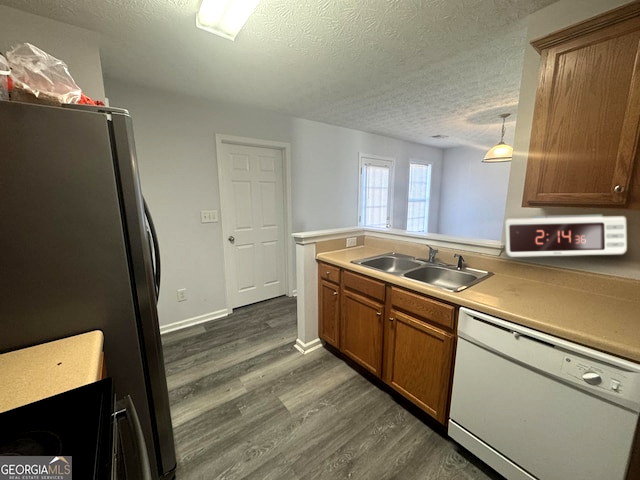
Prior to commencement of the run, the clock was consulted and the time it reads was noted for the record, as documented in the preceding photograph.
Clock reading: 2:14
